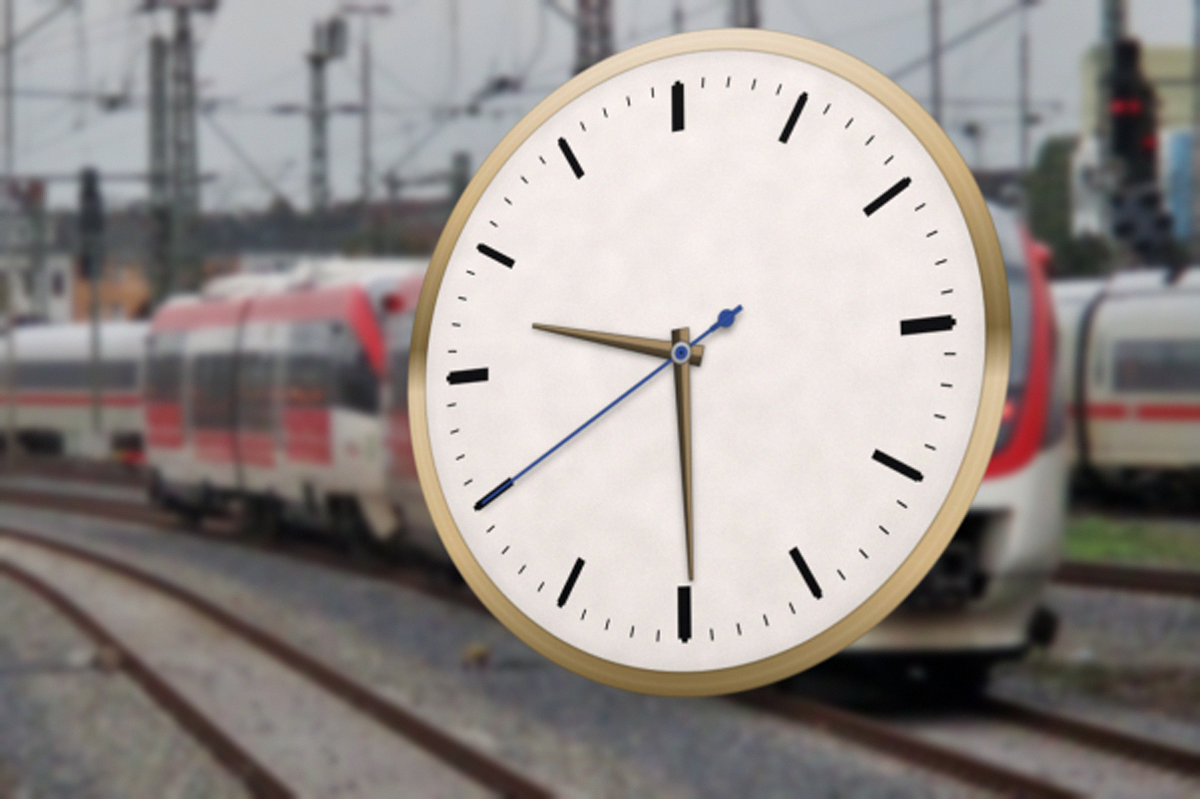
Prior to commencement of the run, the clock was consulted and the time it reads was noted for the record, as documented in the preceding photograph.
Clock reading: 9:29:40
